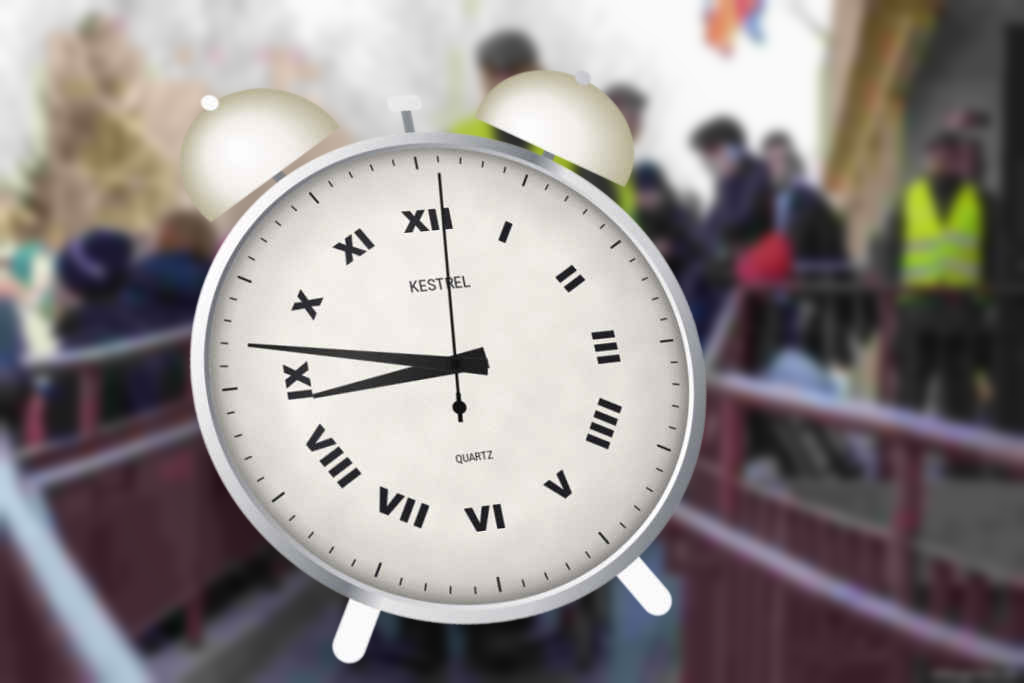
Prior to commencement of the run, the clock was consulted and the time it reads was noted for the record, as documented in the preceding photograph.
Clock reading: 8:47:01
